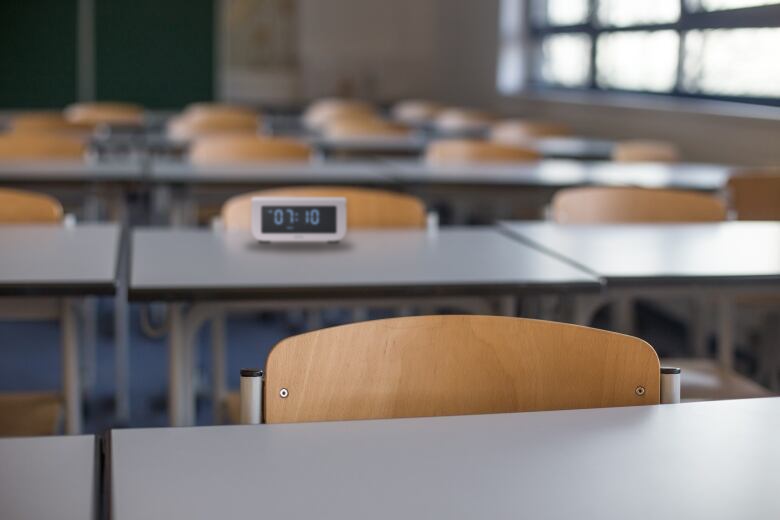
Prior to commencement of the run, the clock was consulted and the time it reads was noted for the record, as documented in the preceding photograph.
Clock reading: 7:10
